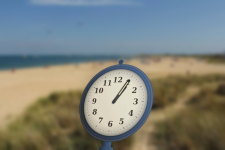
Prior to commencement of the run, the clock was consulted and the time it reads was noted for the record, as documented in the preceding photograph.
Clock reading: 1:05
